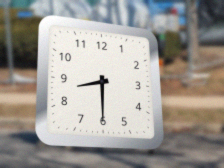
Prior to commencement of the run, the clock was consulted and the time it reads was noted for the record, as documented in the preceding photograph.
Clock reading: 8:30
